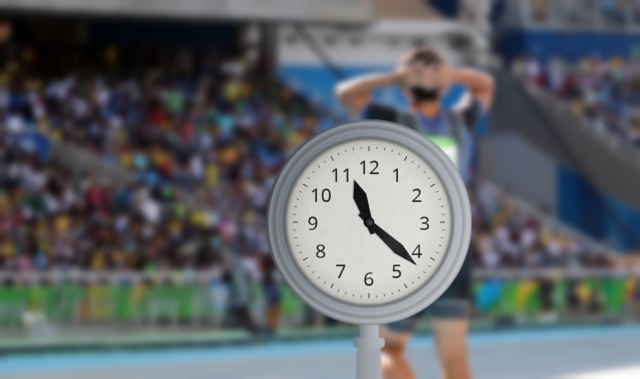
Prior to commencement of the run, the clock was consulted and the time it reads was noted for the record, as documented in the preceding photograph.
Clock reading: 11:22
